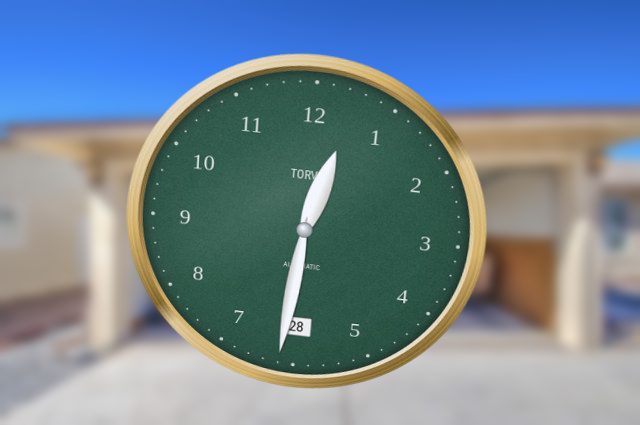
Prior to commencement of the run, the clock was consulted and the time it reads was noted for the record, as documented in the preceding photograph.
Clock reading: 12:31
